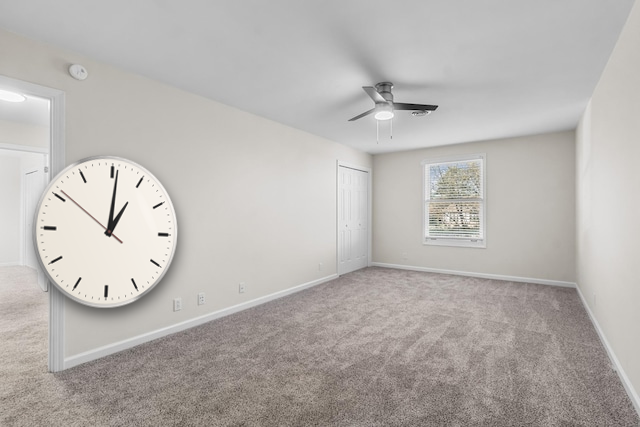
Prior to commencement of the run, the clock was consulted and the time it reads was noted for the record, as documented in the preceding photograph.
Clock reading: 1:00:51
